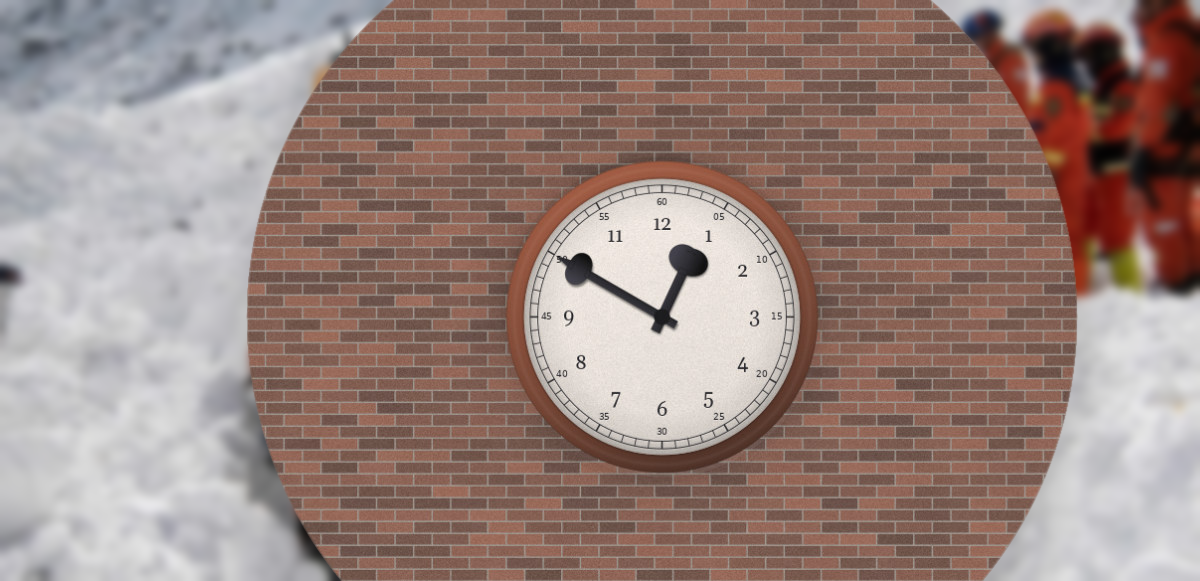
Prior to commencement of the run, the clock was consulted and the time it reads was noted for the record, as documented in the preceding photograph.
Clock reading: 12:50
